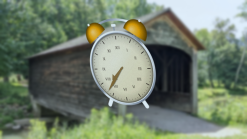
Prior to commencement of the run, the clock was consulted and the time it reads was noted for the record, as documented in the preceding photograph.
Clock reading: 7:37
